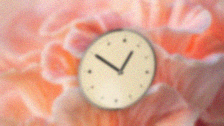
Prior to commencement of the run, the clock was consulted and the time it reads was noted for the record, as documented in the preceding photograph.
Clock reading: 12:50
